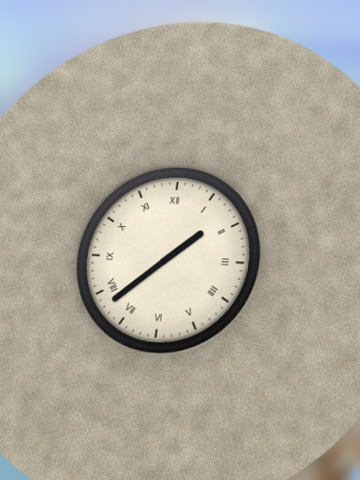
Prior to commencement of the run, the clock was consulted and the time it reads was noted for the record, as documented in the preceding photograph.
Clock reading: 1:38
